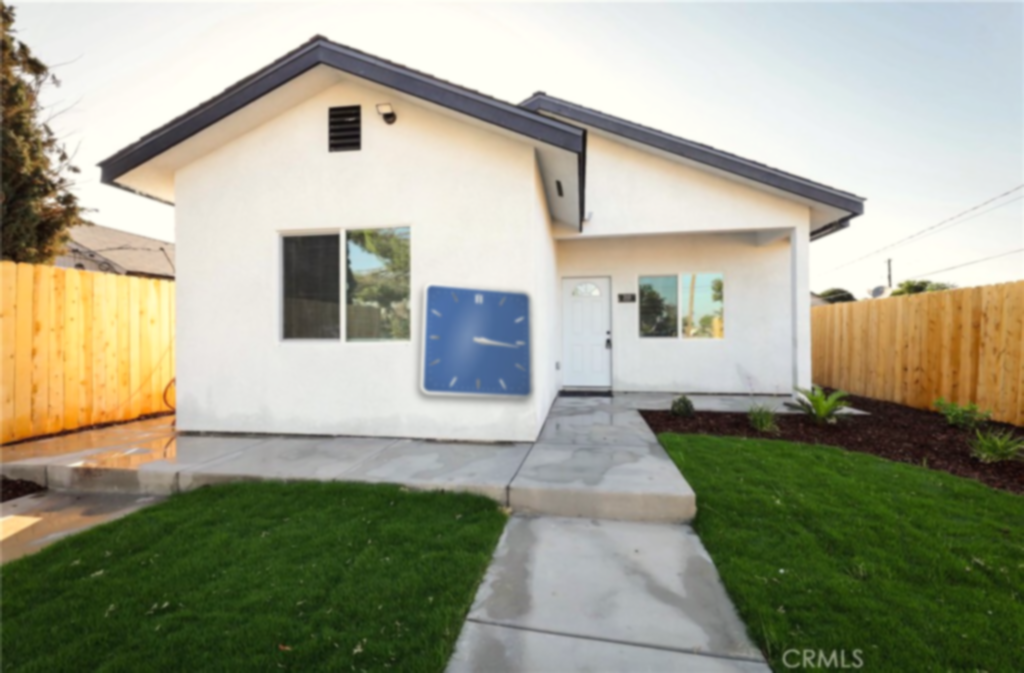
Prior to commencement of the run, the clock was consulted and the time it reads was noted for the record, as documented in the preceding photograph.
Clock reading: 3:16
